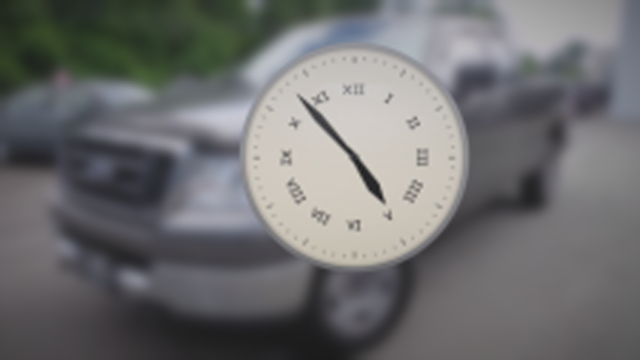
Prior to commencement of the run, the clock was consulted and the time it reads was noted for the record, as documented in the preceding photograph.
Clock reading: 4:53
